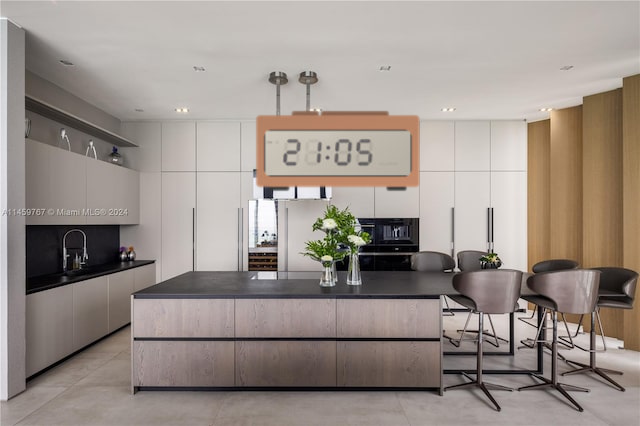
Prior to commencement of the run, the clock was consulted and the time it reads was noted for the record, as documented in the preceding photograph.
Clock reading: 21:05
